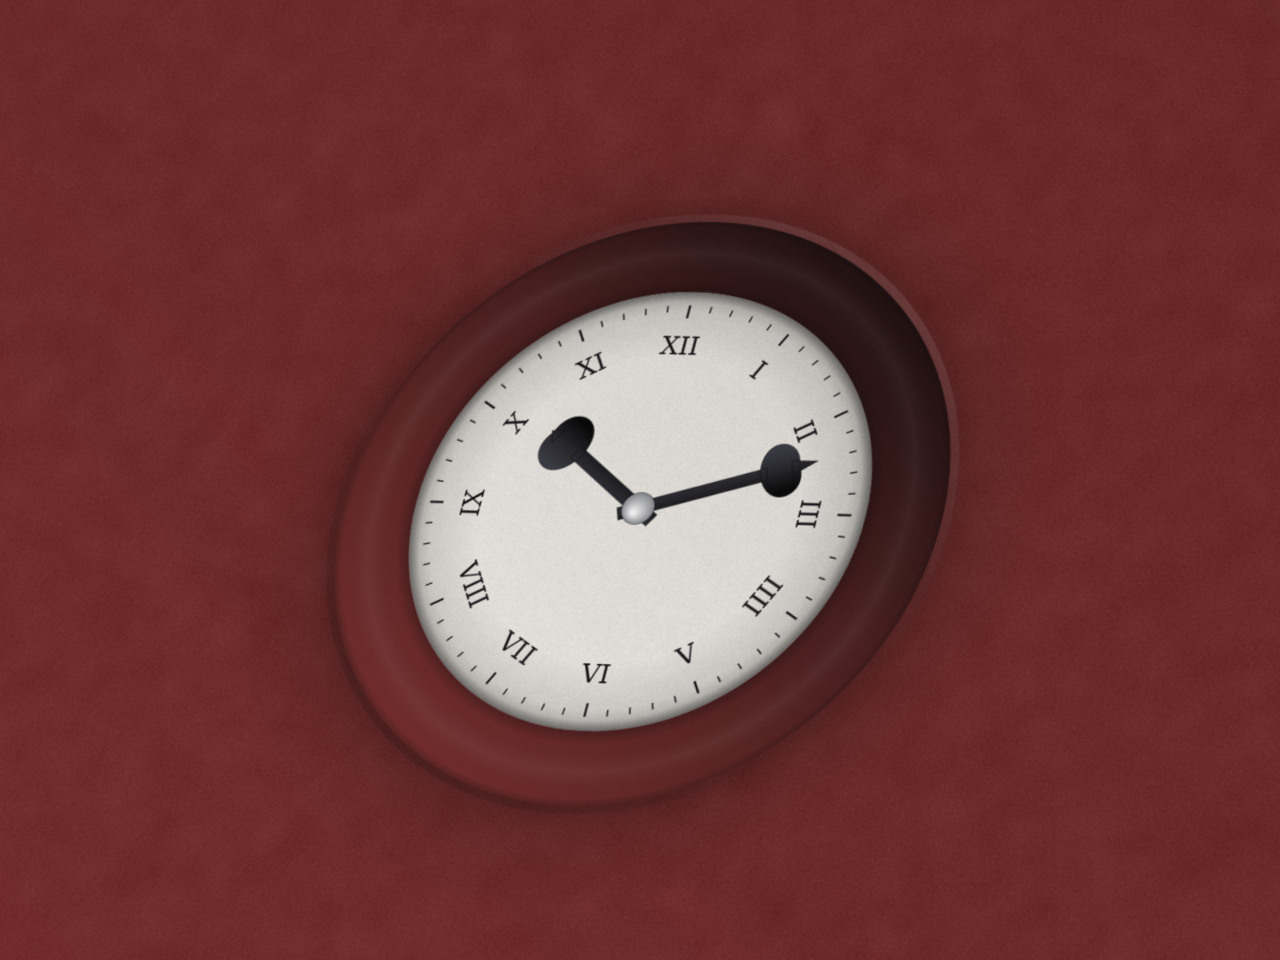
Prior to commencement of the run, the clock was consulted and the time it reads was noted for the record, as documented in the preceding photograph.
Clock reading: 10:12
